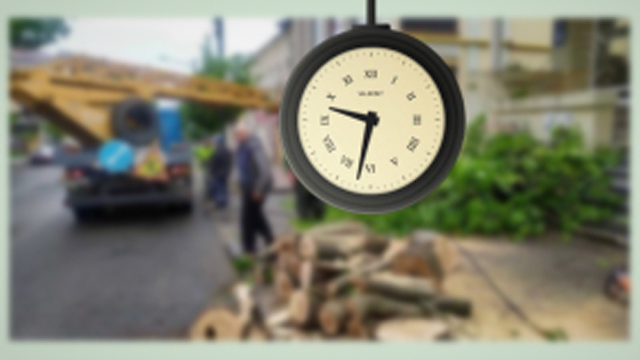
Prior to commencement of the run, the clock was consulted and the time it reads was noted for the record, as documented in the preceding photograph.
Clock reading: 9:32
